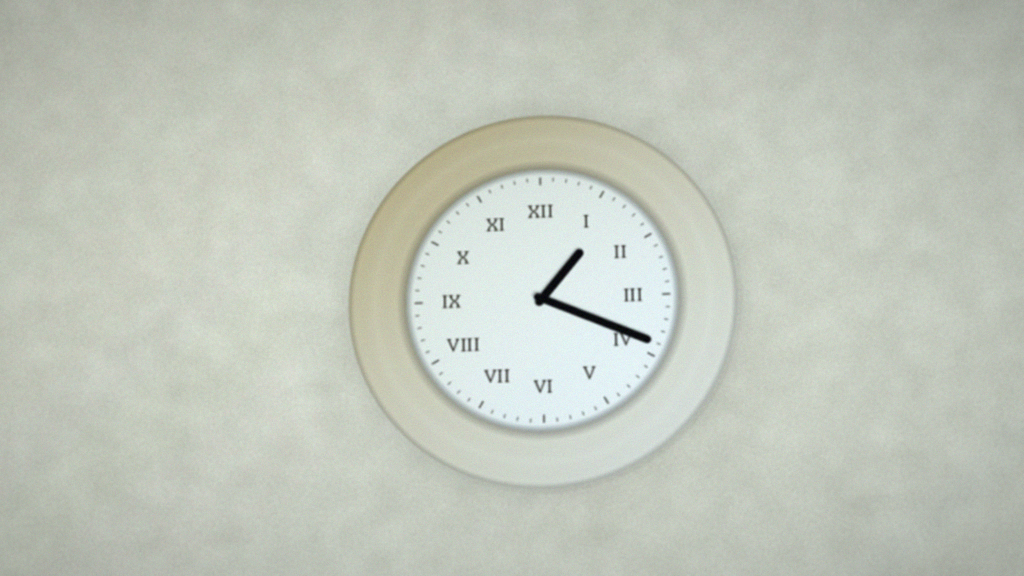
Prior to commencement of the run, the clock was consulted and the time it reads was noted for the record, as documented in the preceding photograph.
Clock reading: 1:19
